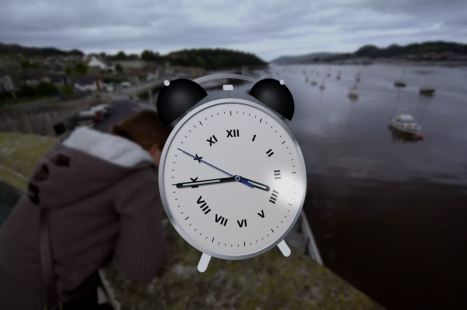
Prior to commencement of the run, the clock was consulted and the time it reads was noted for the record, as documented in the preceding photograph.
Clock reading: 3:44:50
